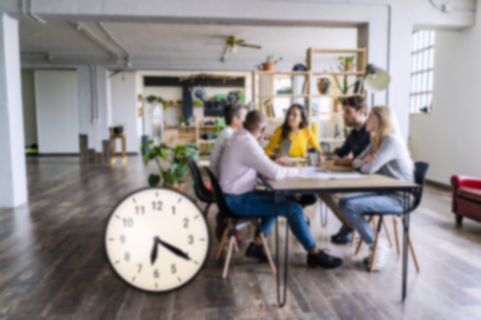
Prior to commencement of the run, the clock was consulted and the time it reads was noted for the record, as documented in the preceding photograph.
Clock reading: 6:20
